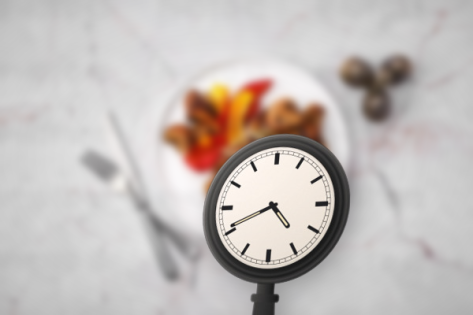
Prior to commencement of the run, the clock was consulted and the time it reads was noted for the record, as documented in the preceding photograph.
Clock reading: 4:41
